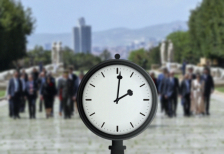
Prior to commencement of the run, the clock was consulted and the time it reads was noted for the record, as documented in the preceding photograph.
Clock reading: 2:01
